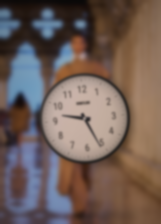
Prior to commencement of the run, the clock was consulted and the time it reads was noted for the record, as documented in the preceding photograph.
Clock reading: 9:26
